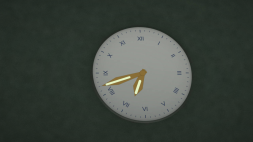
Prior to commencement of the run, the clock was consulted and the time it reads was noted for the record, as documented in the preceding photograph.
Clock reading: 6:42
